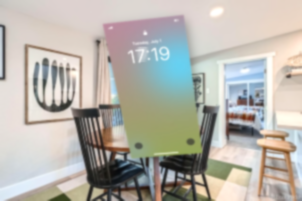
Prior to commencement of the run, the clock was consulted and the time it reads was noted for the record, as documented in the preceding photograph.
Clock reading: 17:19
